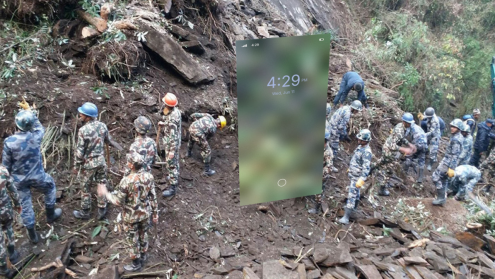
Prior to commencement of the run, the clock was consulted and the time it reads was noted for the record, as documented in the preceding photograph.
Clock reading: 4:29
